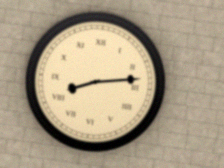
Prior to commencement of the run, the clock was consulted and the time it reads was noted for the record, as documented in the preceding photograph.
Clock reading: 8:13
